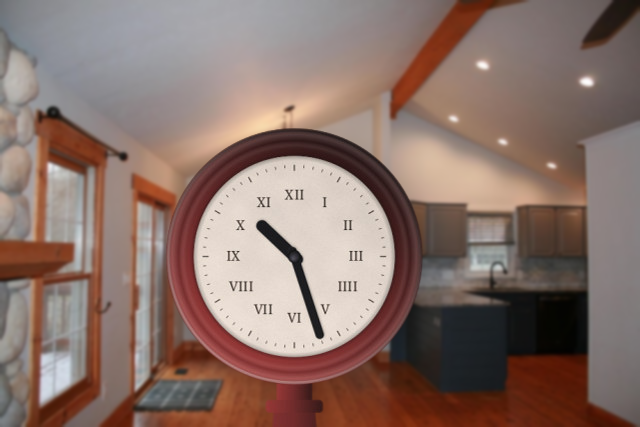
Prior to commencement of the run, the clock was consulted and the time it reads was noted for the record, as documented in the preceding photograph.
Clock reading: 10:27
